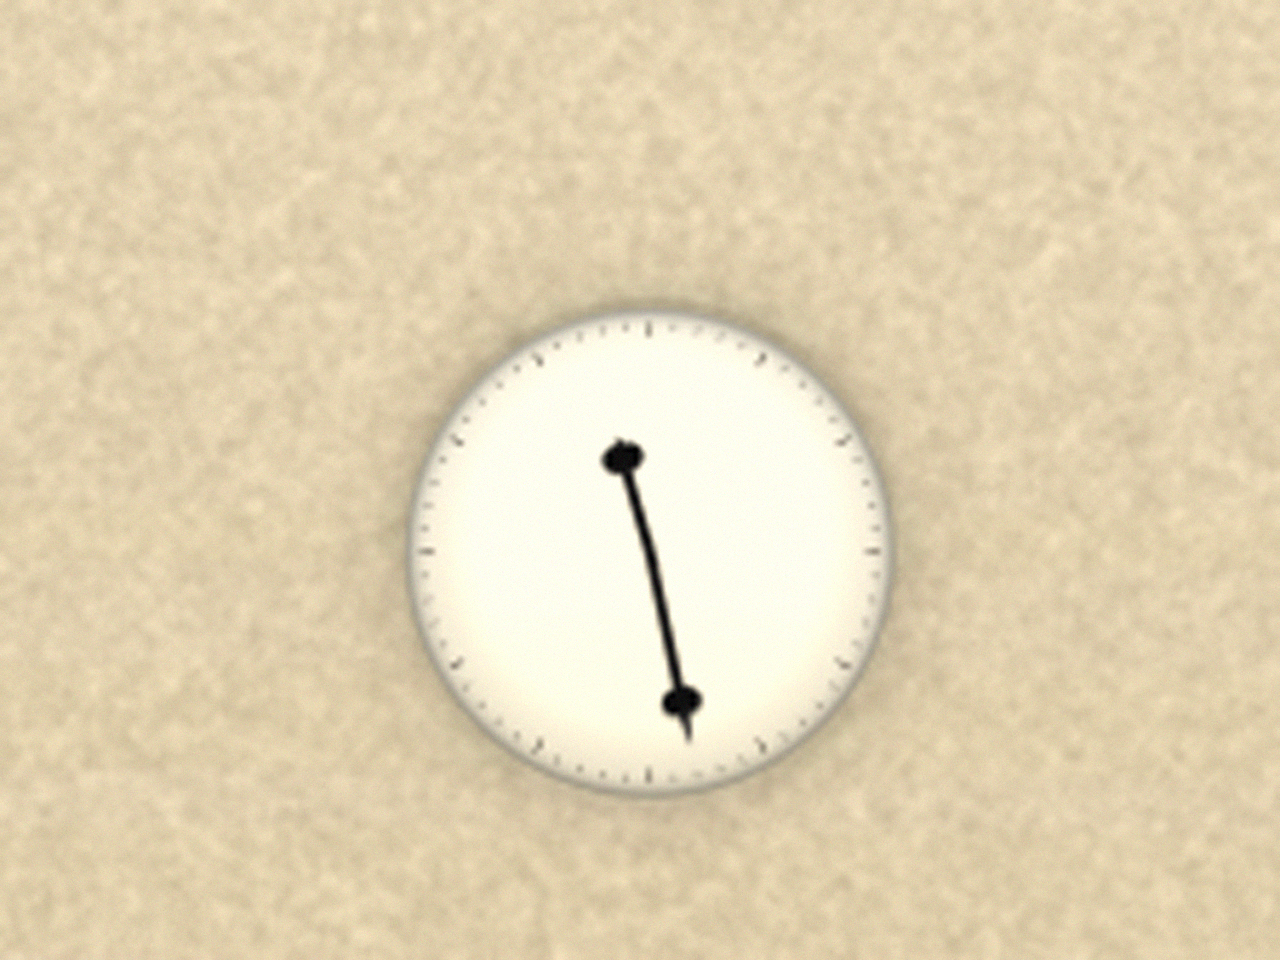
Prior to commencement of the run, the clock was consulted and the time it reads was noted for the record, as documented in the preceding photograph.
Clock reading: 11:28
